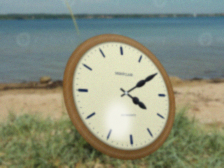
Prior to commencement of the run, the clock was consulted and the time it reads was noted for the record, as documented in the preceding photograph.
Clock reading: 4:10
